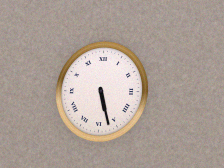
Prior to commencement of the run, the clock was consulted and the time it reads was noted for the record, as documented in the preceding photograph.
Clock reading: 5:27
